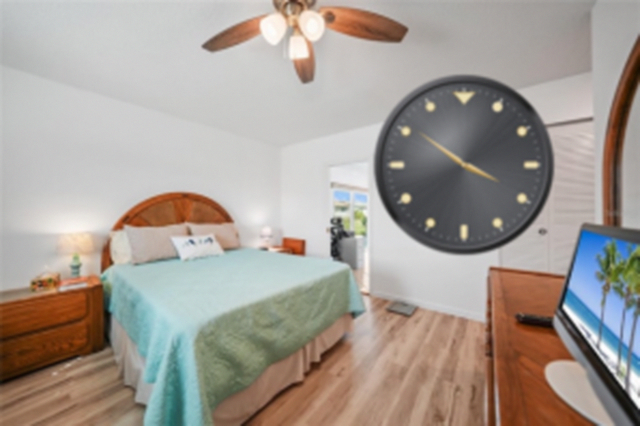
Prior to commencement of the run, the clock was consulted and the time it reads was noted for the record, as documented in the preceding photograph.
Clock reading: 3:51
